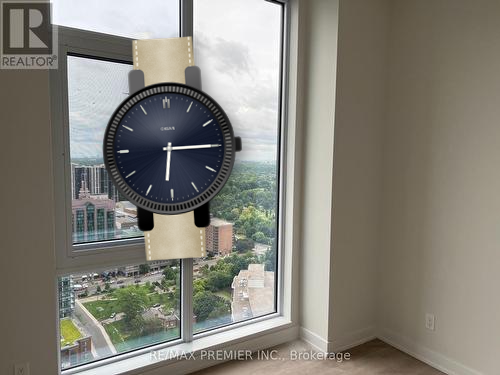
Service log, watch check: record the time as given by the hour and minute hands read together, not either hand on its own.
6:15
